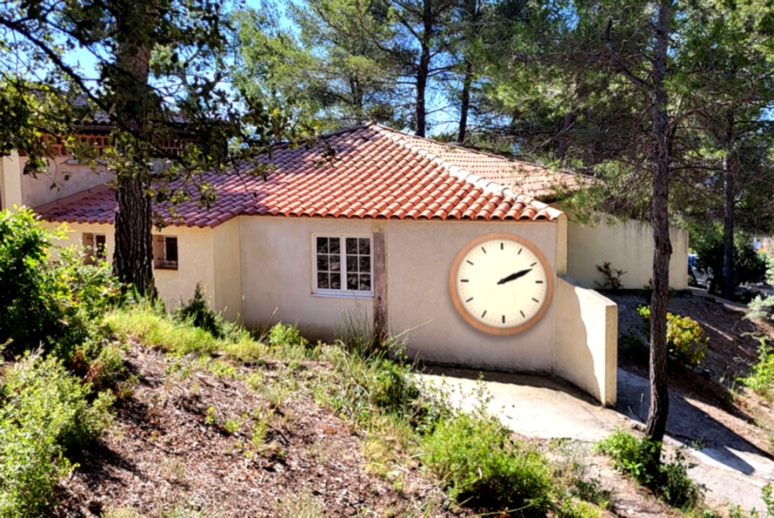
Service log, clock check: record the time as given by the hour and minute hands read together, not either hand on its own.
2:11
